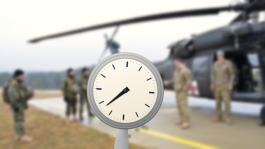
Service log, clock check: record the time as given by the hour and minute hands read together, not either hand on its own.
7:38
